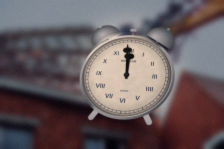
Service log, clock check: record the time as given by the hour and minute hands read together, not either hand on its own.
11:59
